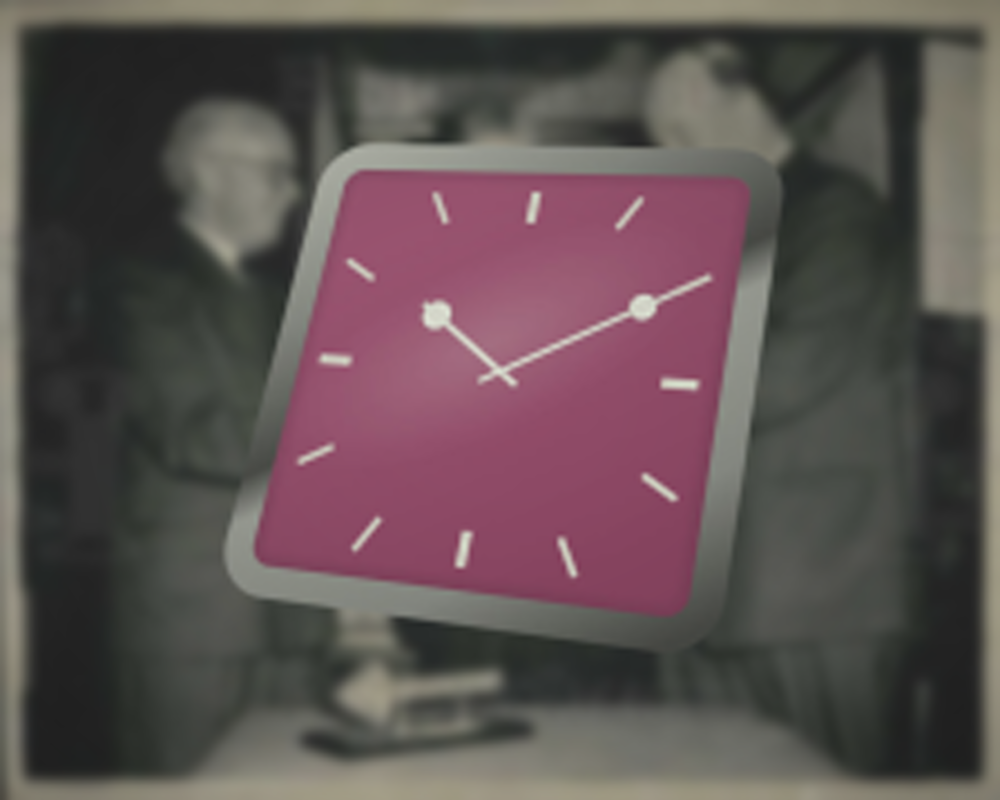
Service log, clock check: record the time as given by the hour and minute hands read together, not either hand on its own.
10:10
